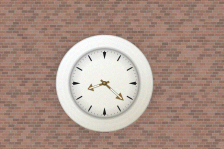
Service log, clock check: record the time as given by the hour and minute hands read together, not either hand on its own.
8:22
